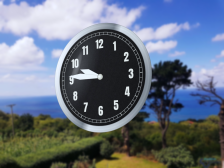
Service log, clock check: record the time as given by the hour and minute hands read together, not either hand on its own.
9:46
